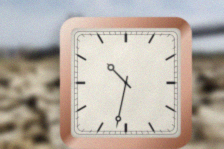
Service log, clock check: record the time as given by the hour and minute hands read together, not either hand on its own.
10:32
